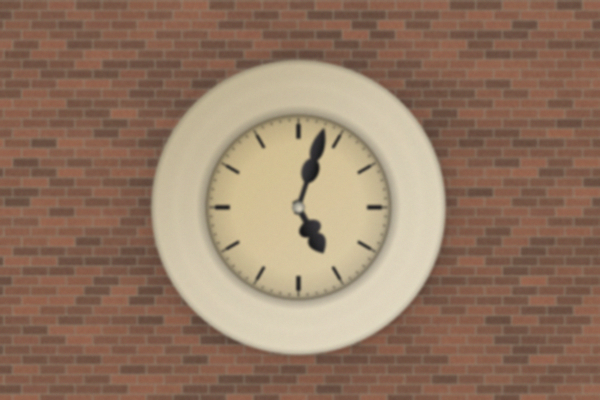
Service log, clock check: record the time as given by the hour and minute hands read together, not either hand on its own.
5:03
